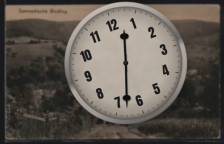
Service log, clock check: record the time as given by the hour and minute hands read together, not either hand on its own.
12:33
